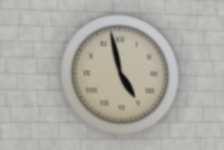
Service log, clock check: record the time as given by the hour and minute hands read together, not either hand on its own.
4:58
